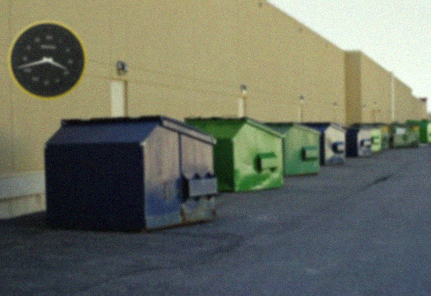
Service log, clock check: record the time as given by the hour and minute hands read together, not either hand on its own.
3:42
